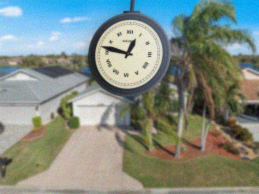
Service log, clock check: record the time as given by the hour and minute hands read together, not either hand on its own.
12:47
